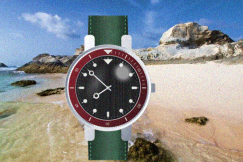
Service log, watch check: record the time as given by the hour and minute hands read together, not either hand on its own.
7:52
